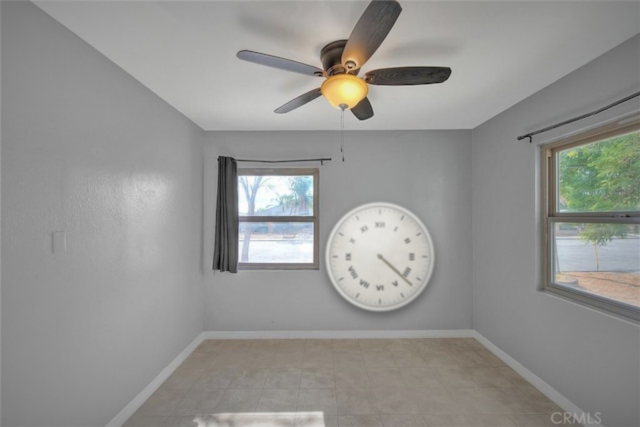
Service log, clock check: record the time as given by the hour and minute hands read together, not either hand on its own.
4:22
